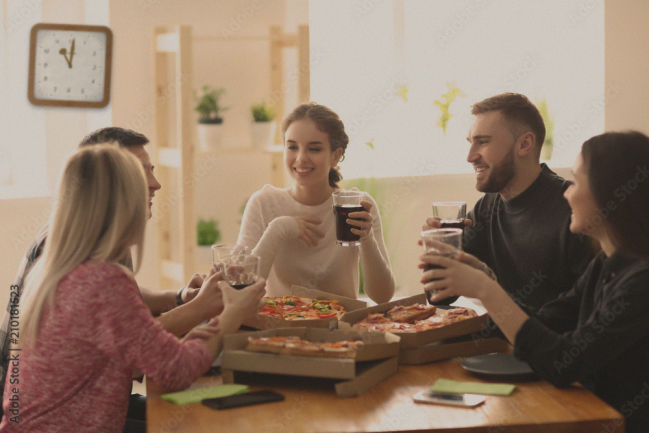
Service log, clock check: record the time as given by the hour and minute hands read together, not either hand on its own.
11:01
